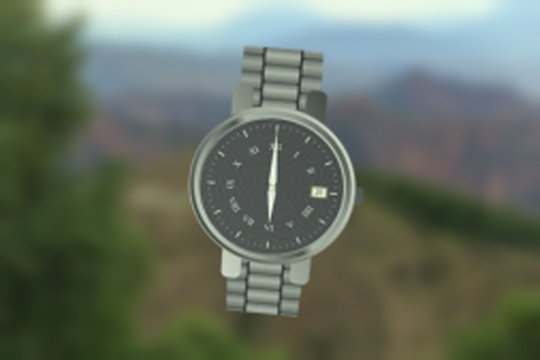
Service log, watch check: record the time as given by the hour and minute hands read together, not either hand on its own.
6:00
